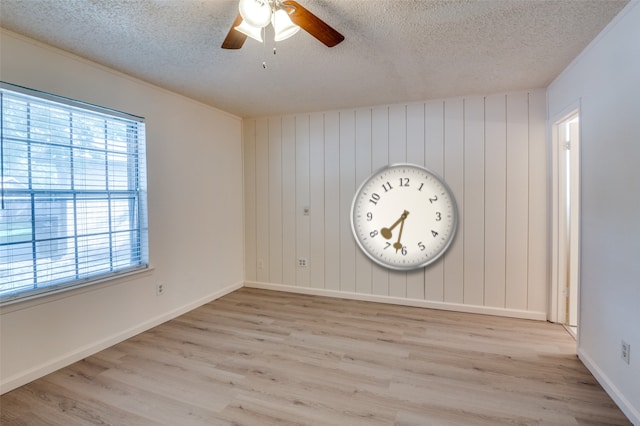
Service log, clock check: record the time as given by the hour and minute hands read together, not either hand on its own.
7:32
